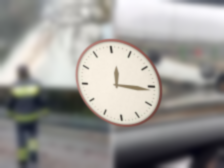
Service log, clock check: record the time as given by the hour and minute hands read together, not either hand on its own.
12:16
